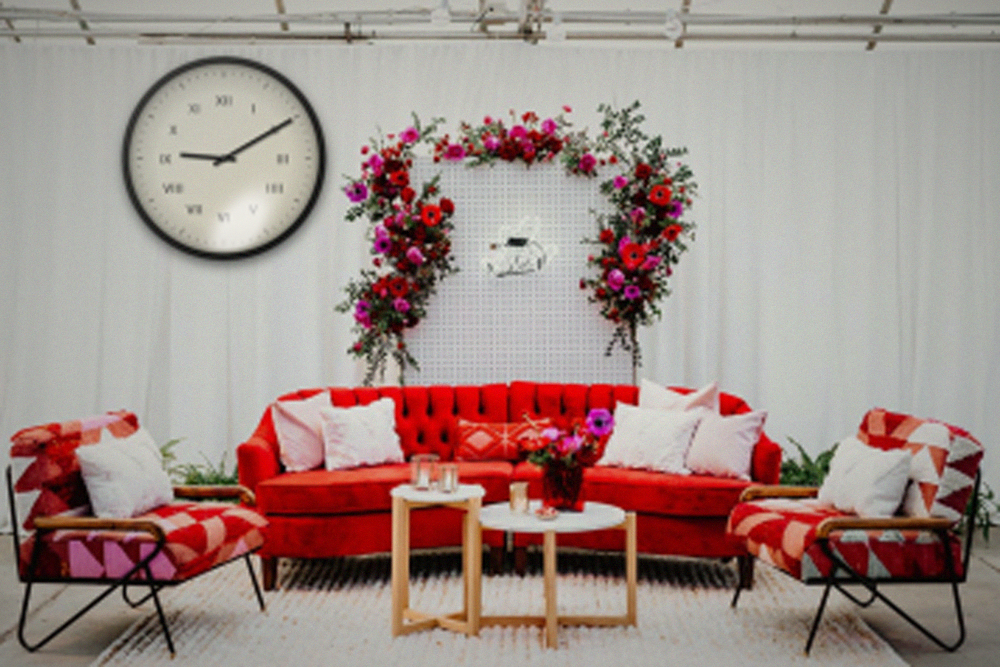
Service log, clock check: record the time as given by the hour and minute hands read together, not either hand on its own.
9:10
